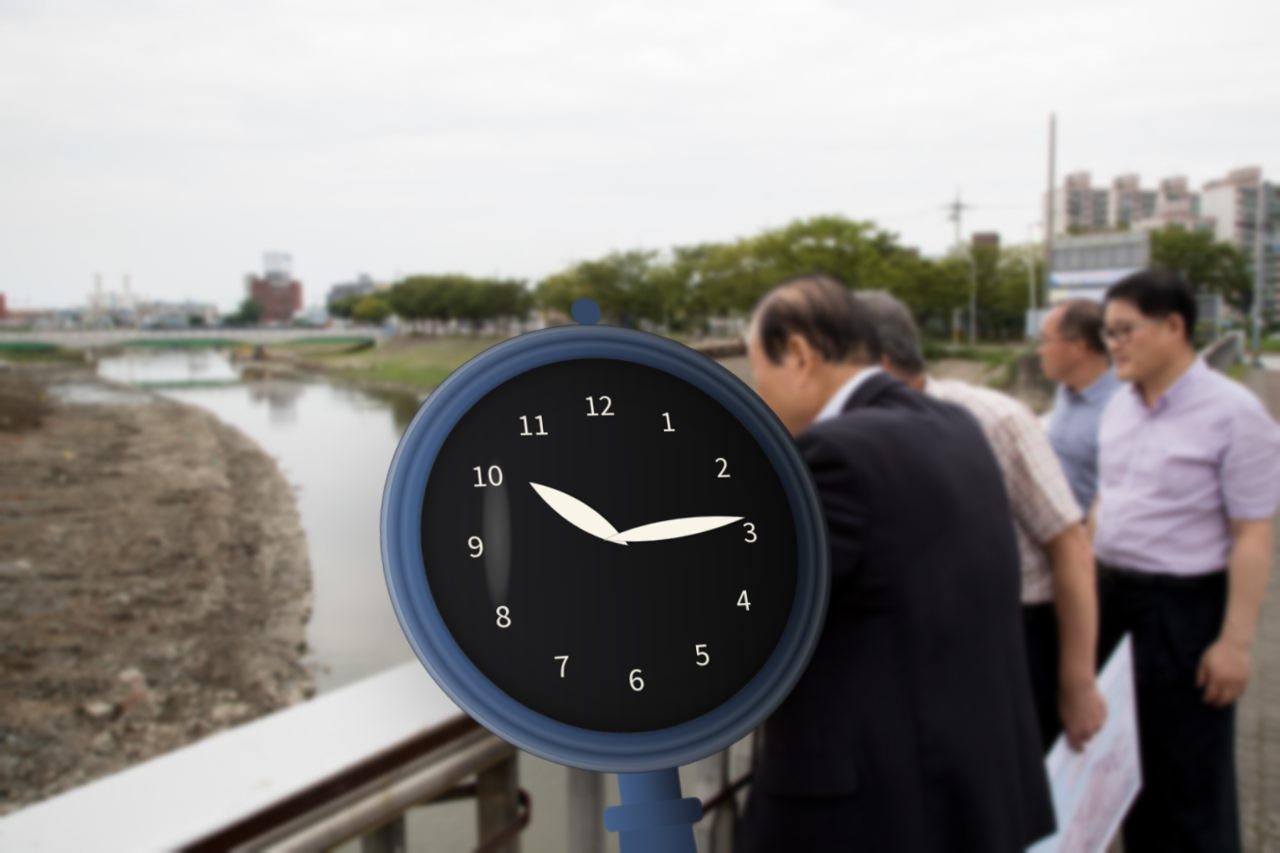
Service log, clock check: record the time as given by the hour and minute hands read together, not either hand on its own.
10:14
